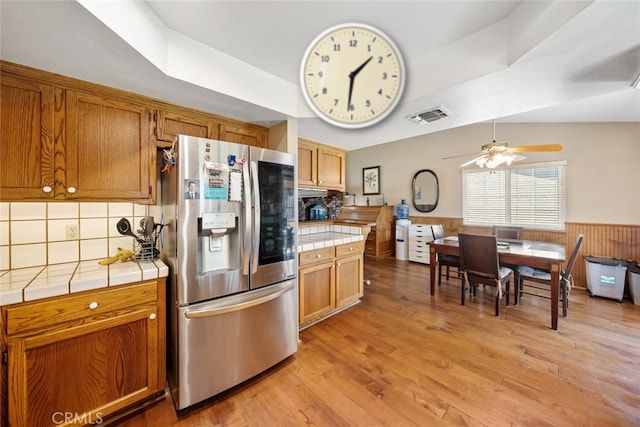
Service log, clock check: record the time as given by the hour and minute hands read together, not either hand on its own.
1:31
